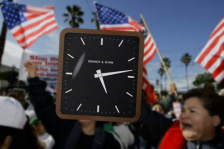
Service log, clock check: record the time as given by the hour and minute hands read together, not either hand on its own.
5:13
